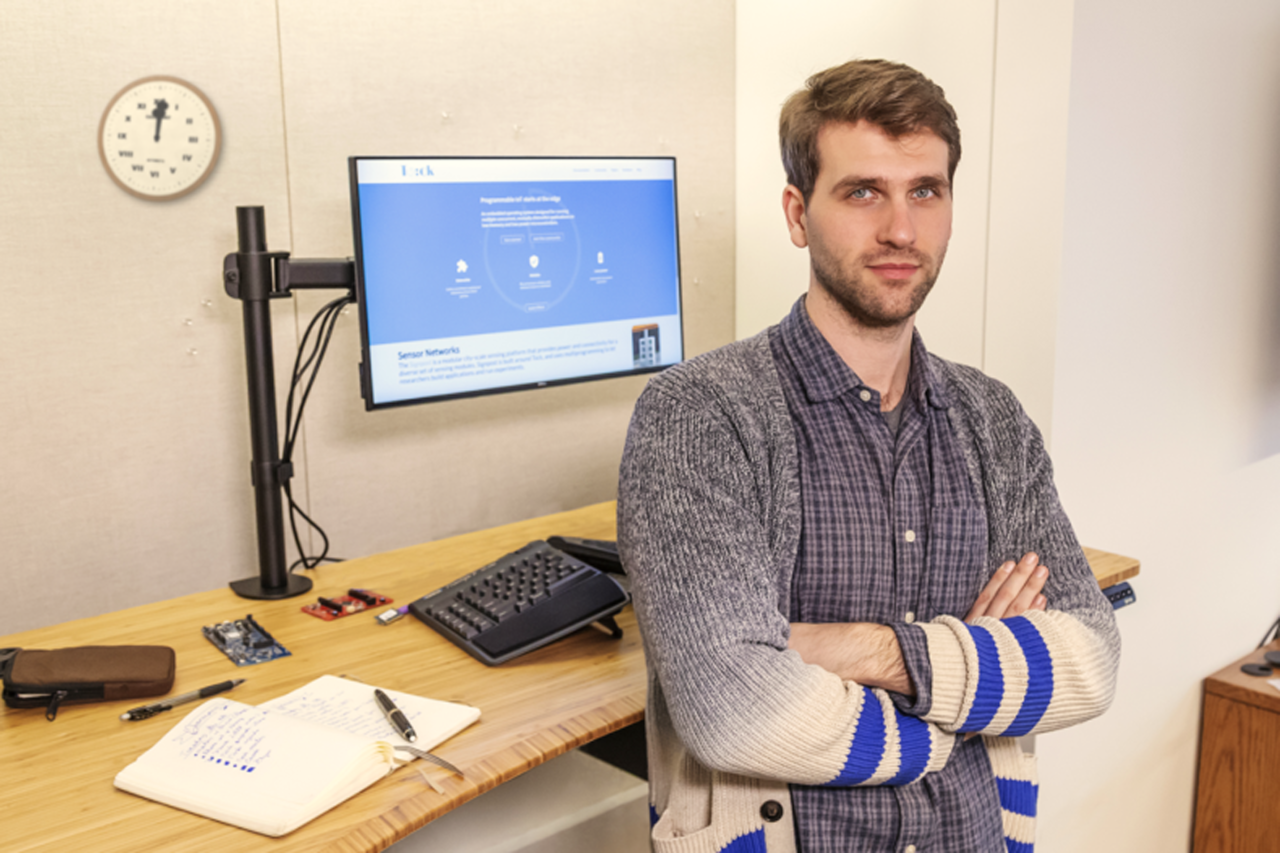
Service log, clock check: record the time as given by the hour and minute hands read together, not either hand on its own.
12:01
